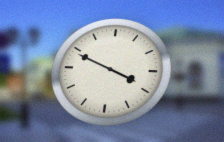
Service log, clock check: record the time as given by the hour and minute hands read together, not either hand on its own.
3:49
